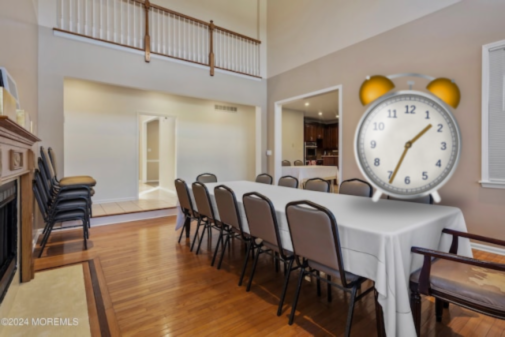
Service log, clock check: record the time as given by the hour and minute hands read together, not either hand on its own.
1:34
